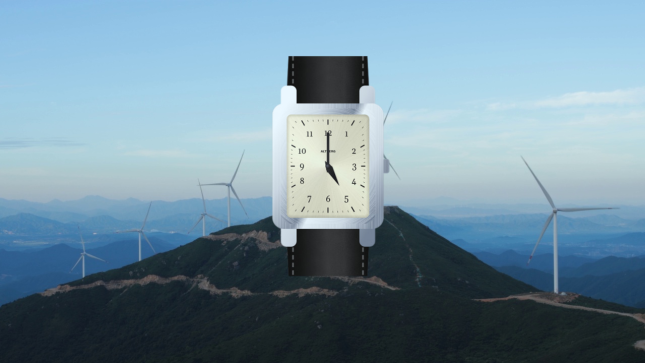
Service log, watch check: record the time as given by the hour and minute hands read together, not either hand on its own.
5:00
